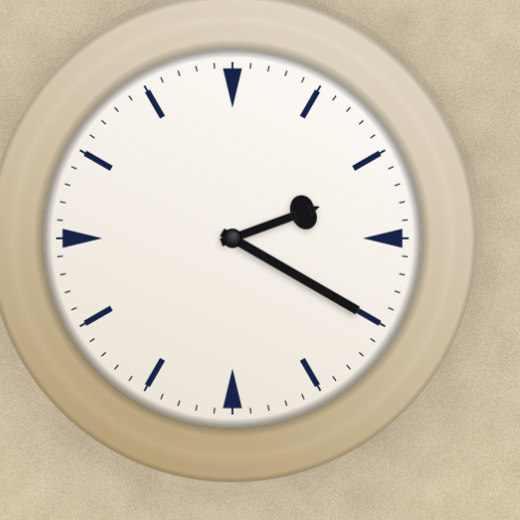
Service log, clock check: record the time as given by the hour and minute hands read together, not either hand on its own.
2:20
